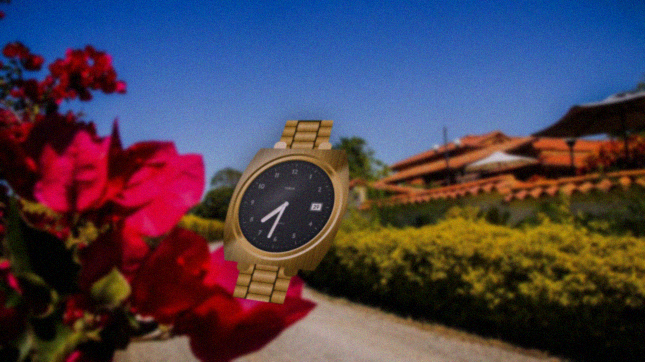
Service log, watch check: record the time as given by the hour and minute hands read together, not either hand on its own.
7:32
